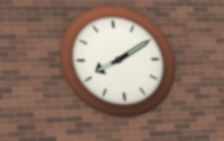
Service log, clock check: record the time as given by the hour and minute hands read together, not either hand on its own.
8:10
